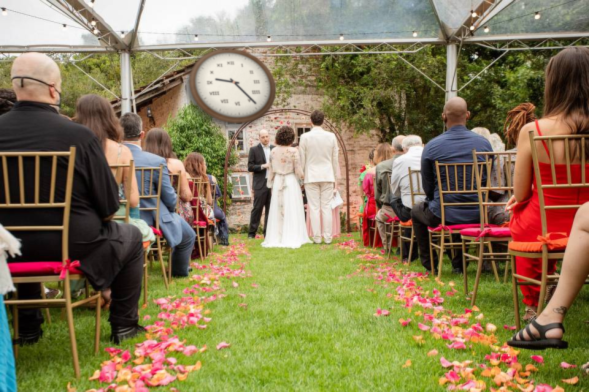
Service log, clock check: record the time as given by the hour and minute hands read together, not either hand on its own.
9:24
